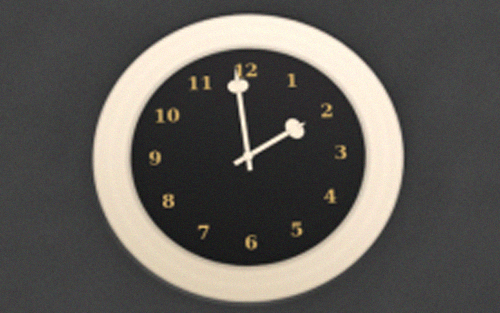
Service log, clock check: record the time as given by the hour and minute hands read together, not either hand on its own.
1:59
